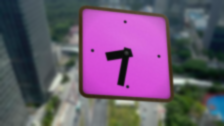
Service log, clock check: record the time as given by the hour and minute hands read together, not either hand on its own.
8:32
